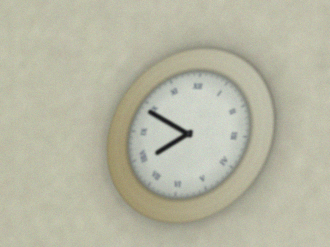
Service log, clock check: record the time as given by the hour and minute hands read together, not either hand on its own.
7:49
